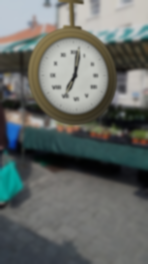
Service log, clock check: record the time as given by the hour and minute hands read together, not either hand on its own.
7:02
